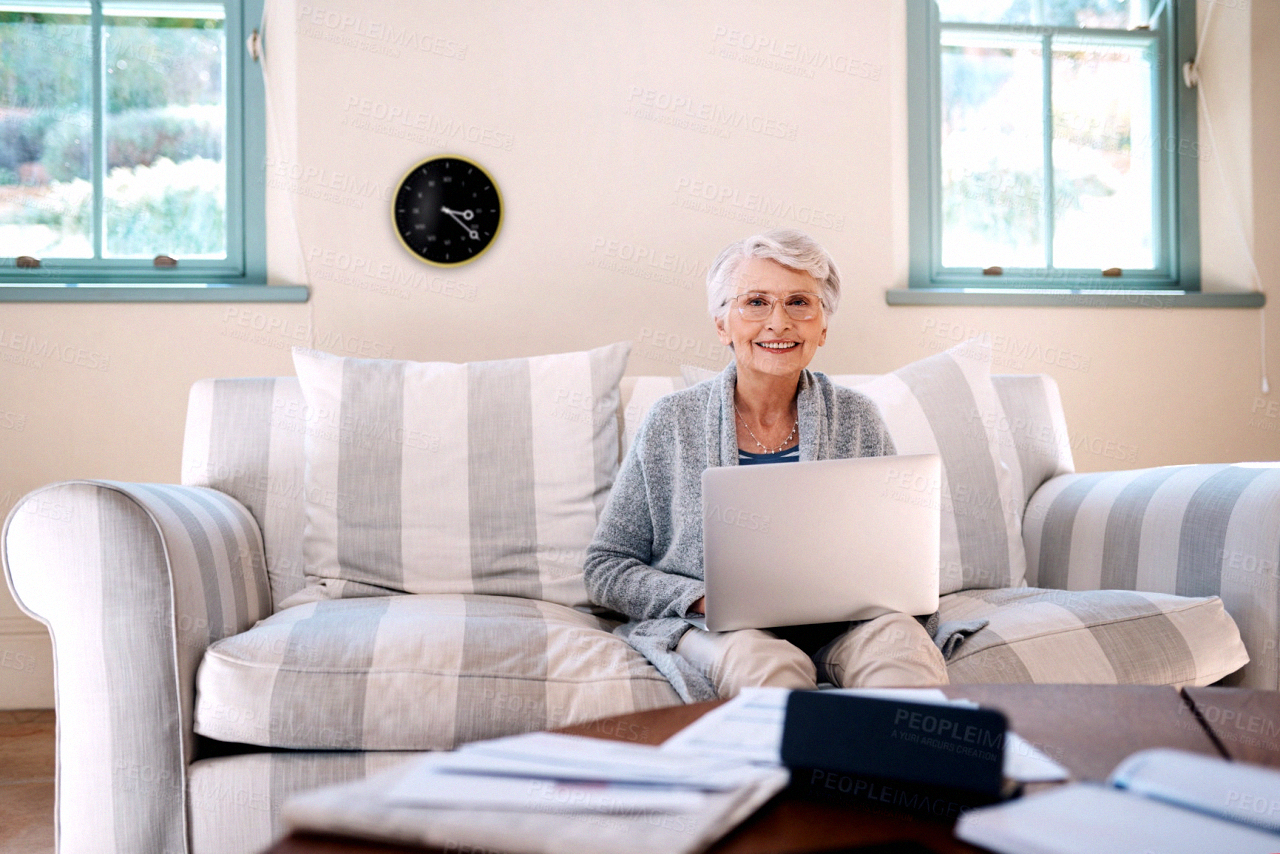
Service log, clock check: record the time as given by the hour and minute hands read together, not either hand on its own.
3:22
